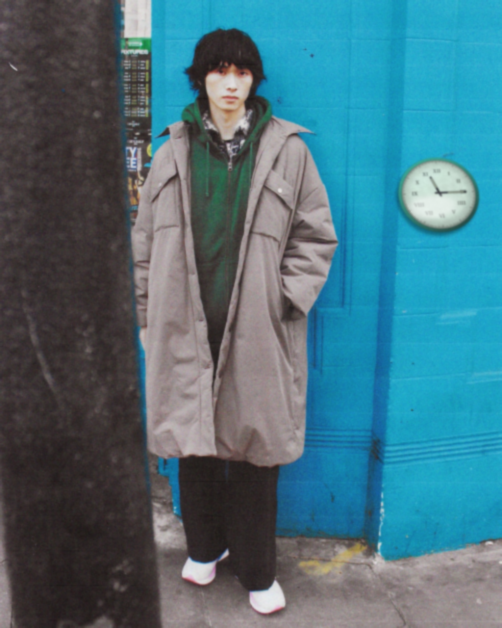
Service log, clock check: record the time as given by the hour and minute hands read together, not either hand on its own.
11:15
